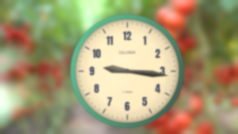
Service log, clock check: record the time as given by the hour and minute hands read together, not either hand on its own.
9:16
